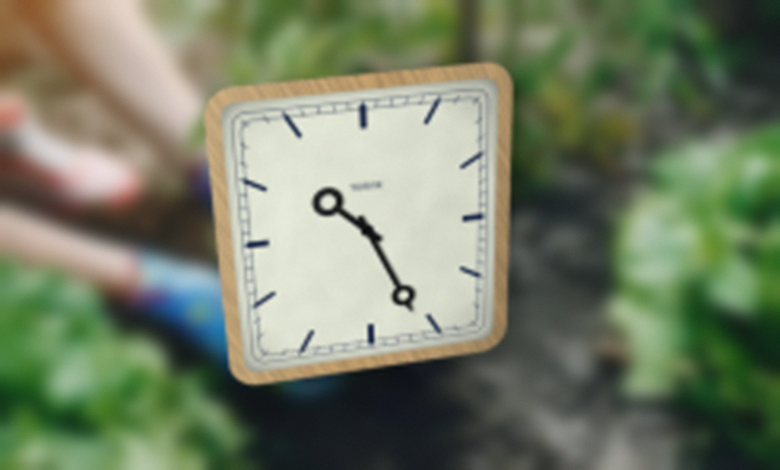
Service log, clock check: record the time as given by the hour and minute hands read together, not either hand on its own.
10:26
